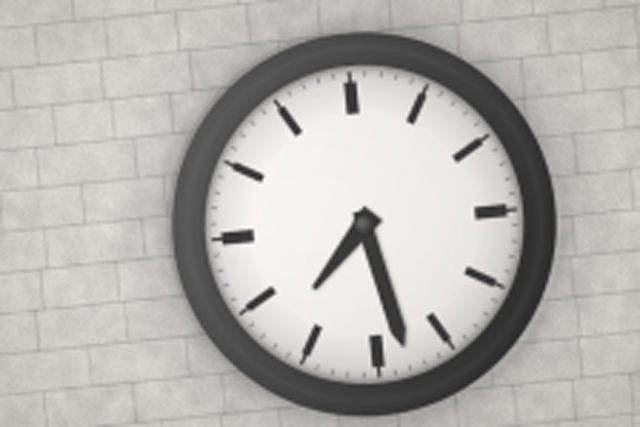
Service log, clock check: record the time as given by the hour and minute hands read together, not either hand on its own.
7:28
